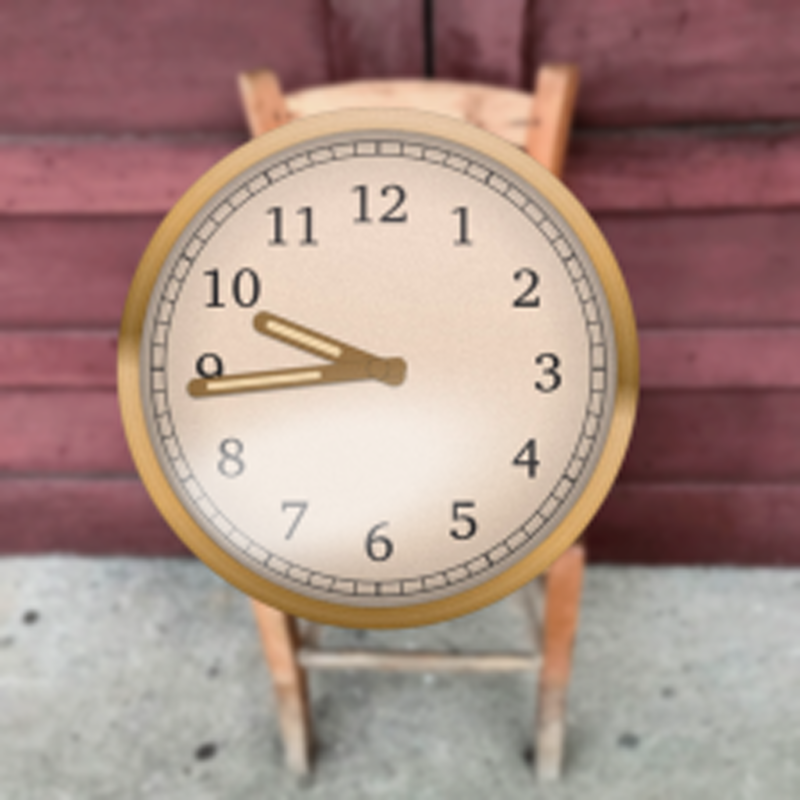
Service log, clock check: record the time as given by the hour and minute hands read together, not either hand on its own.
9:44
